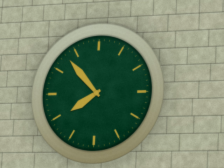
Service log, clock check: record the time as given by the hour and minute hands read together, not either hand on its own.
7:53
